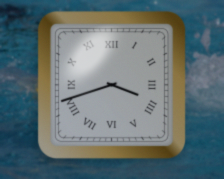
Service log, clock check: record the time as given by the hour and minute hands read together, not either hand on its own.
3:42
